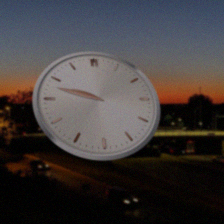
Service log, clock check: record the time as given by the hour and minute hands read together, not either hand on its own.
9:48
